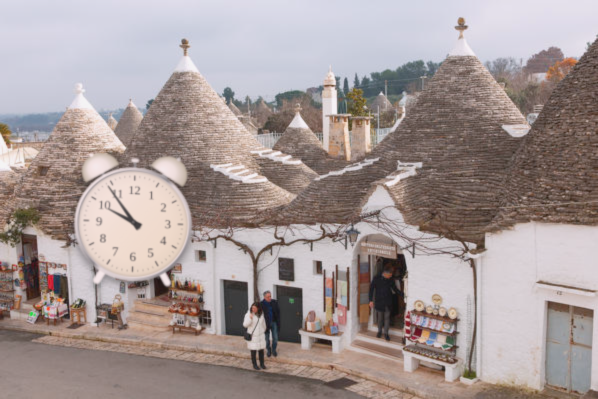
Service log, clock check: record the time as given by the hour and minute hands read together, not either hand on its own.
9:54
